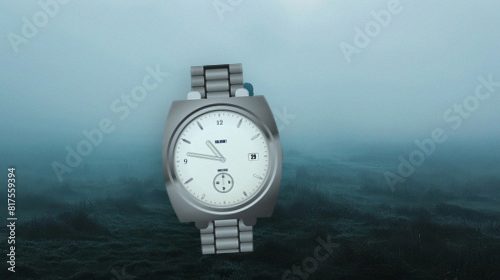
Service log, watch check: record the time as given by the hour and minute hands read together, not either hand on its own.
10:47
